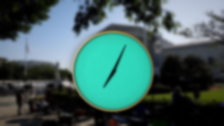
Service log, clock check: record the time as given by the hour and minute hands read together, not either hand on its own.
7:04
